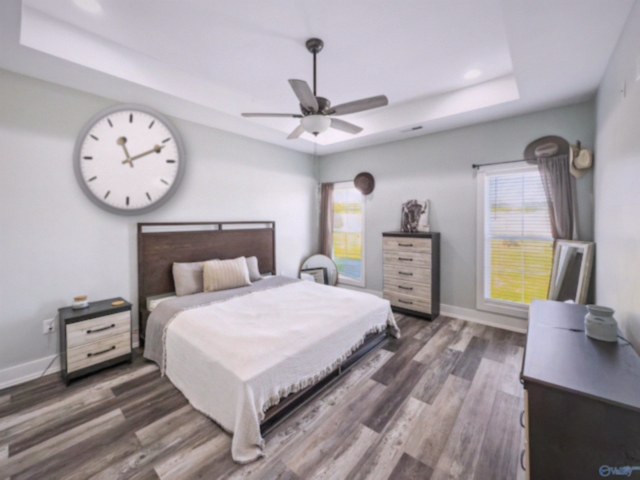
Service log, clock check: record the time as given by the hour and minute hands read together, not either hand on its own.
11:11
